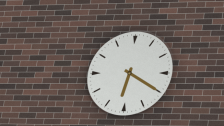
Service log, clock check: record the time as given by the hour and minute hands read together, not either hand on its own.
6:20
